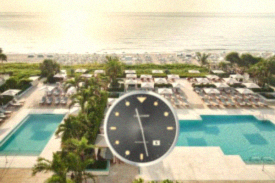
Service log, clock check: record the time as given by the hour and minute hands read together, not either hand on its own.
11:28
